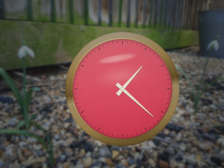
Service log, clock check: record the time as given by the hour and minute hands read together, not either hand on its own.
1:22
